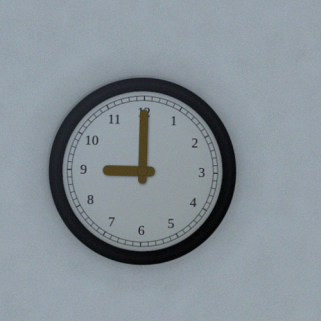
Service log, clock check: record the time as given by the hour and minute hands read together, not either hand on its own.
9:00
